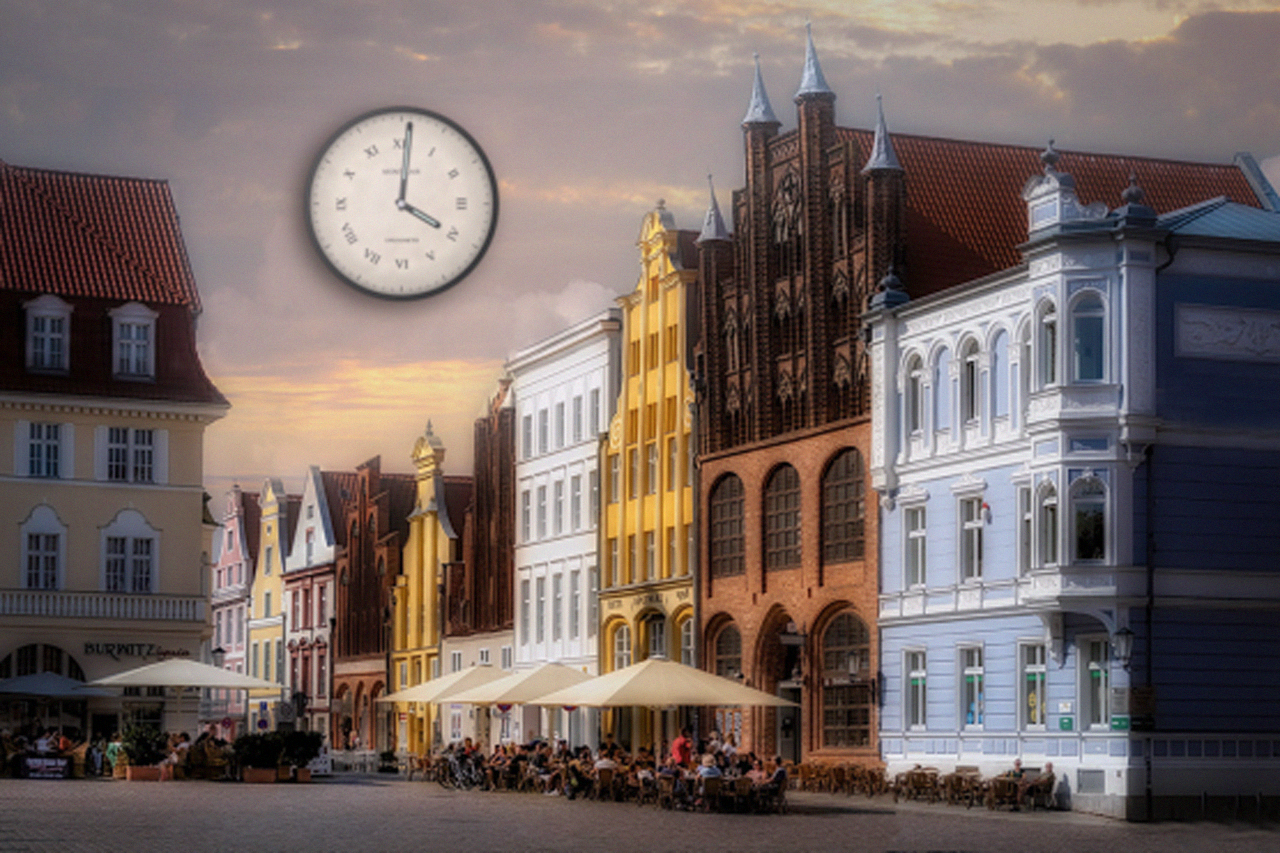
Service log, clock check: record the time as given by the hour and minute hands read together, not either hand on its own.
4:01
